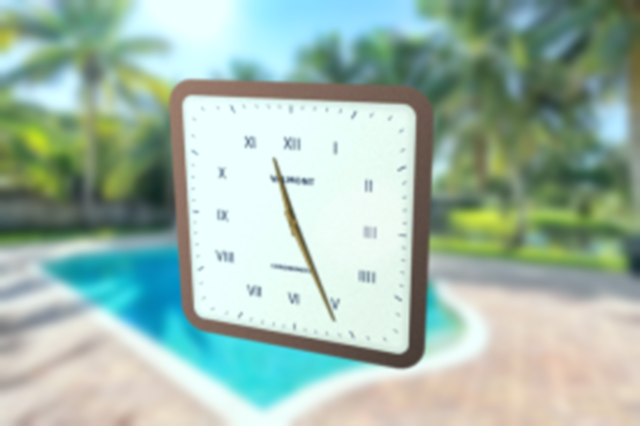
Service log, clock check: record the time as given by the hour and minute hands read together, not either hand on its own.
11:26
